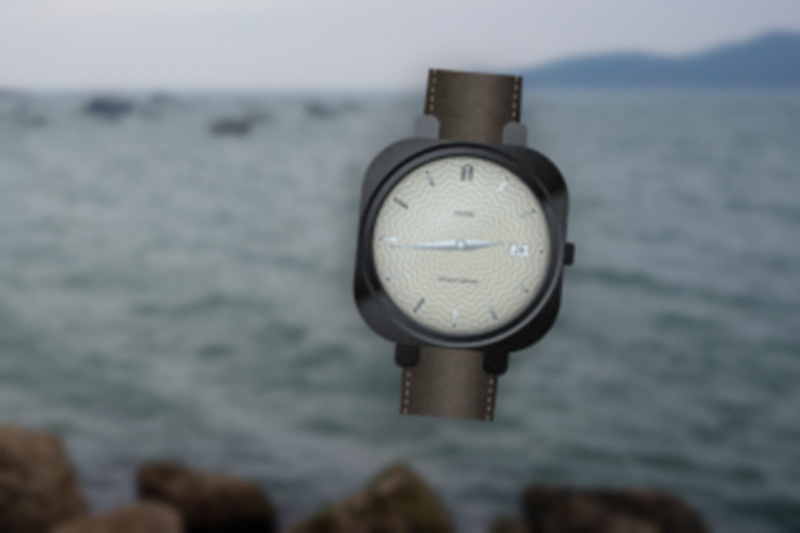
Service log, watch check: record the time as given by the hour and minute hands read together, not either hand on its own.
2:44
